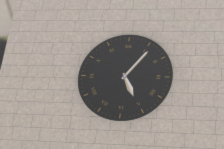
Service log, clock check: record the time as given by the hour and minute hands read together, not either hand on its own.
5:06
